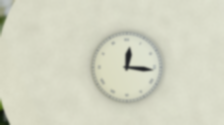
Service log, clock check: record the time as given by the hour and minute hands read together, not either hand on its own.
12:16
